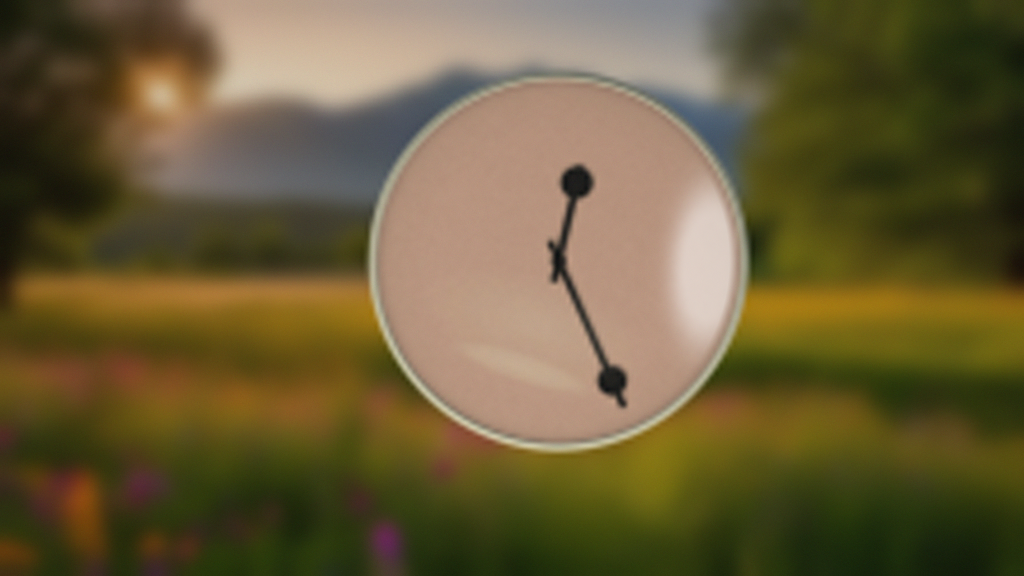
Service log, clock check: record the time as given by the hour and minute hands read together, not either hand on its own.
12:26
